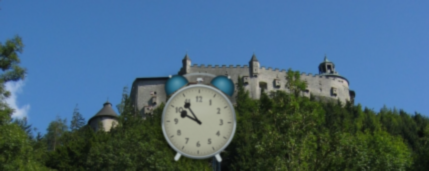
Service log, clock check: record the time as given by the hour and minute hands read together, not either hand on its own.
9:54
